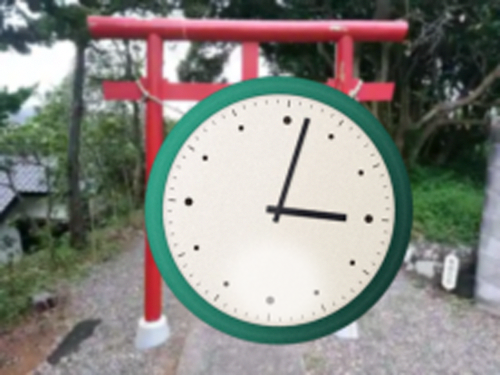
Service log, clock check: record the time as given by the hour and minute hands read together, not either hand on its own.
3:02
